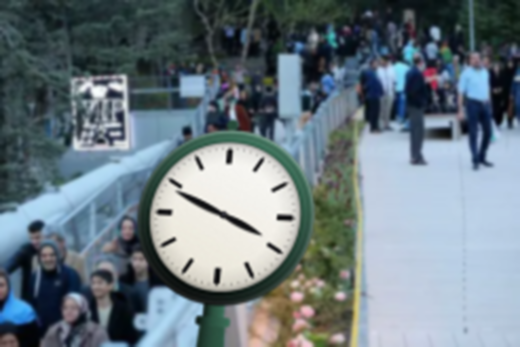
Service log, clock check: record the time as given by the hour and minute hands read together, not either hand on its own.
3:49
